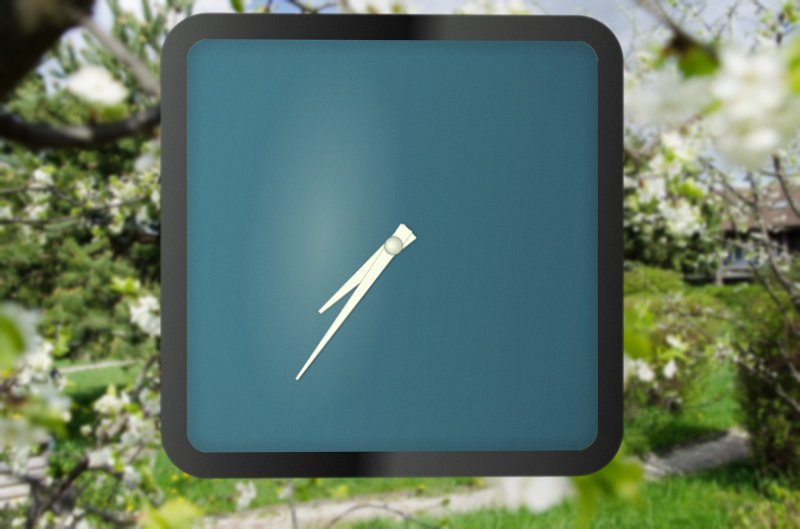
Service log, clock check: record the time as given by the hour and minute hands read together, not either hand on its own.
7:36
